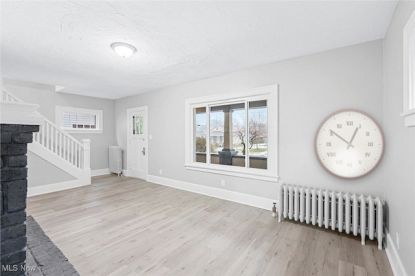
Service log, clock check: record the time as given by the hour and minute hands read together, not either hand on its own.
12:51
